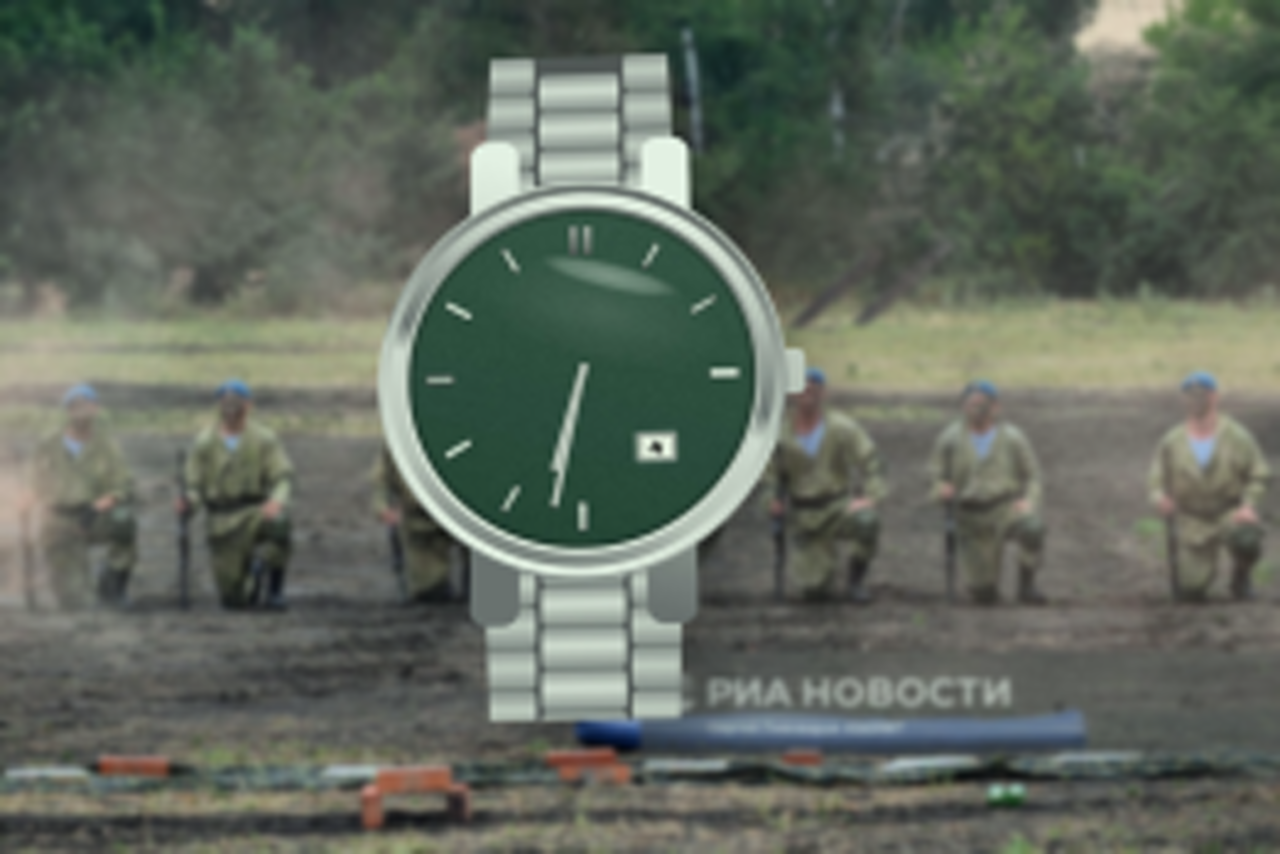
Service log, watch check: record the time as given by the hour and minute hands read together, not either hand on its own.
6:32
